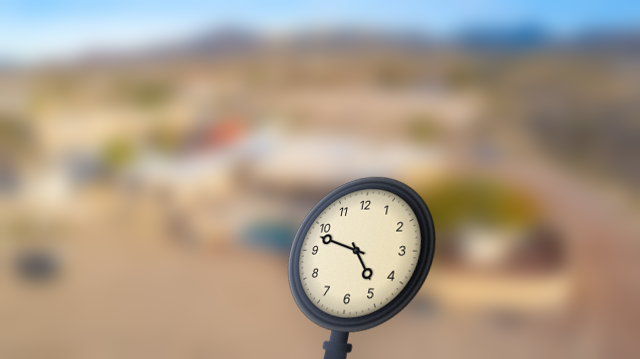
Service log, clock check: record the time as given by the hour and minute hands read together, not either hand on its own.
4:48
